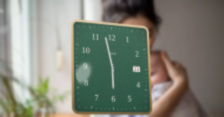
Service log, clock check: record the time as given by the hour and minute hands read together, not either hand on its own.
5:58
